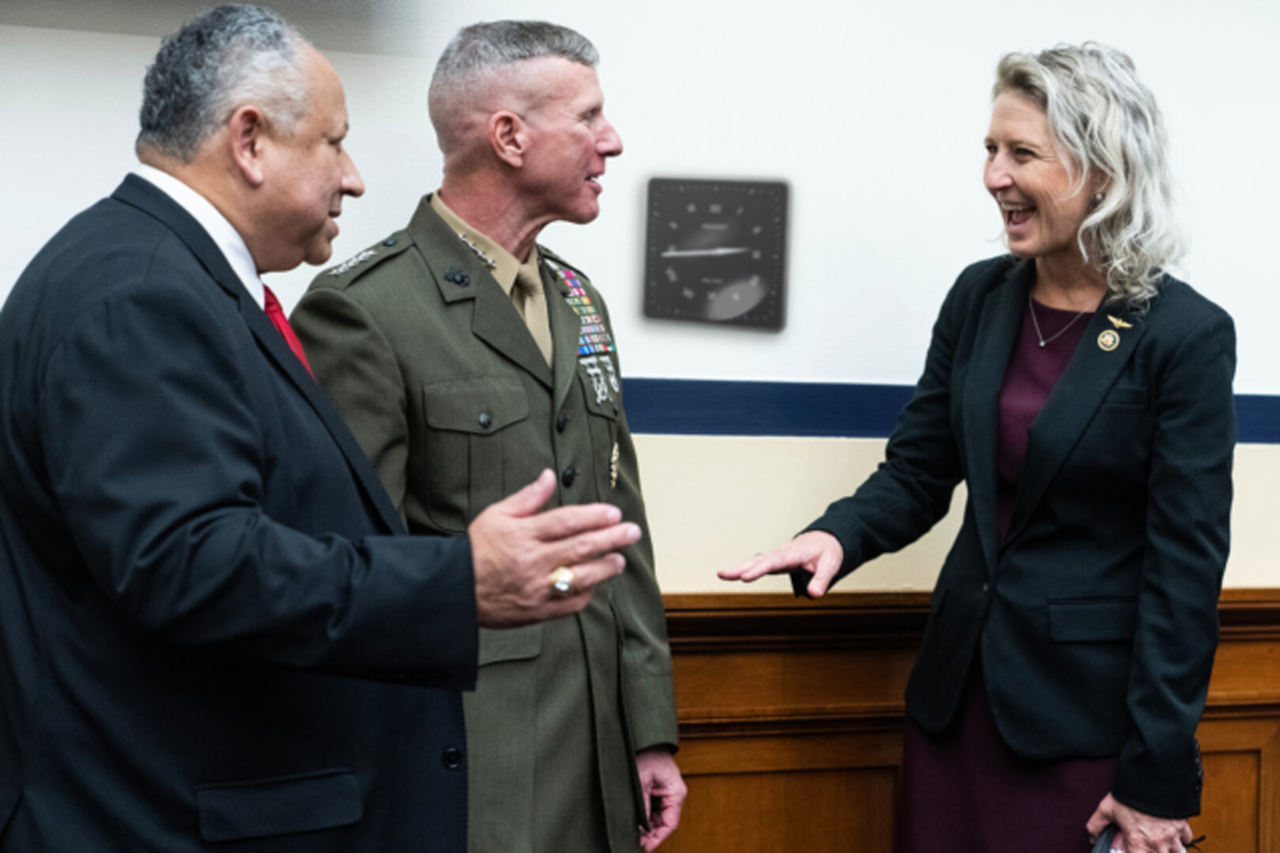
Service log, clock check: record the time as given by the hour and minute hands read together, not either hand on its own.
2:44
